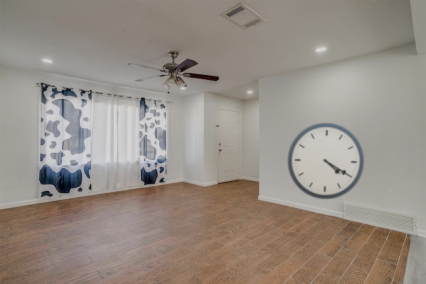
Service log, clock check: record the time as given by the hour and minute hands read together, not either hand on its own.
4:20
